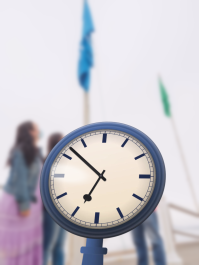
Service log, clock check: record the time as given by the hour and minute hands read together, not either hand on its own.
6:52
